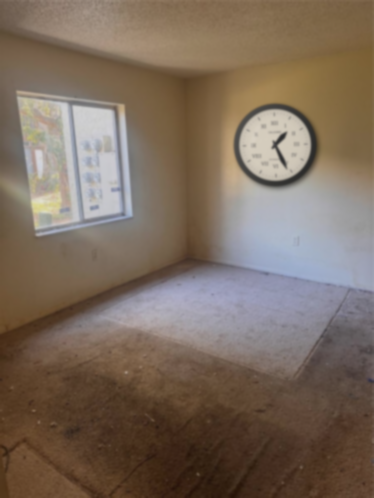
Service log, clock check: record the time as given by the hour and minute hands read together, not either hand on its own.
1:26
